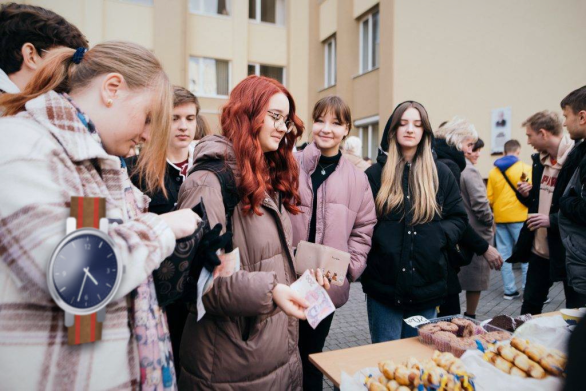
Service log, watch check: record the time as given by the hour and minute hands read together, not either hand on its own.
4:33
